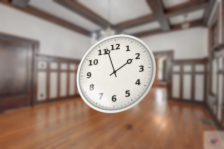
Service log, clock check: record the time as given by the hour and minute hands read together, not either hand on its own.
1:57
